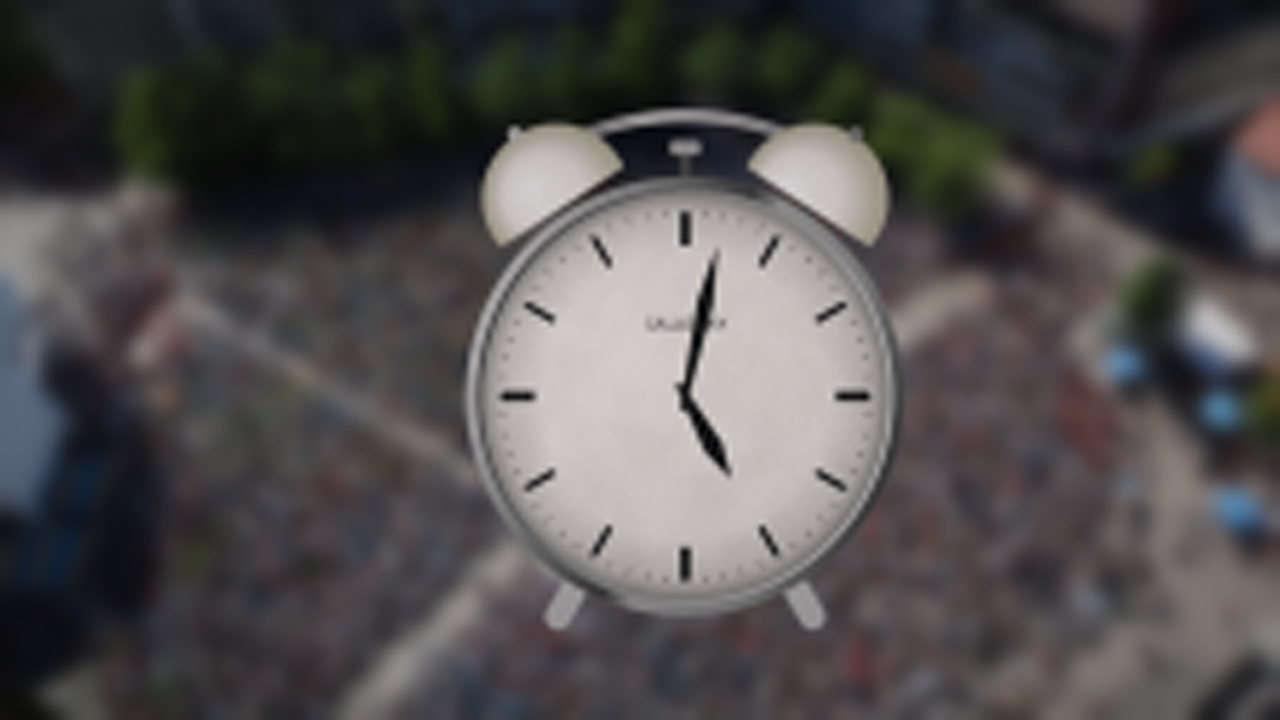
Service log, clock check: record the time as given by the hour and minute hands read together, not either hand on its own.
5:02
